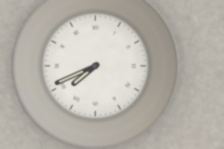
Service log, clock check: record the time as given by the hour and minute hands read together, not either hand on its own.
7:41
